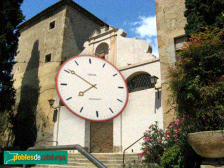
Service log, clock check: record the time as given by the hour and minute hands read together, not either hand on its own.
7:51
